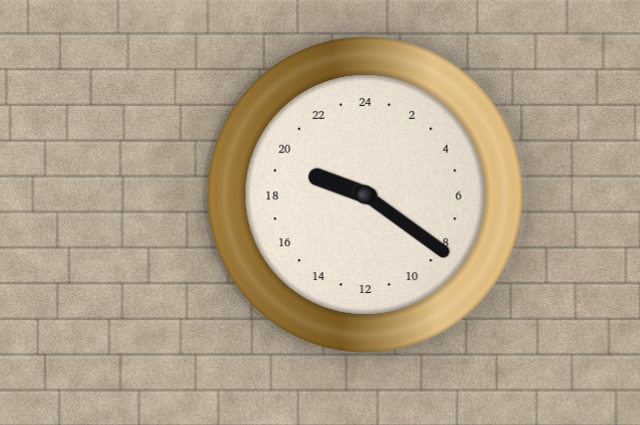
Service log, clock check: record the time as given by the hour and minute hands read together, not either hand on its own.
19:21
